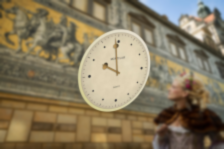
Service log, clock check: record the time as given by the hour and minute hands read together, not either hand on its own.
9:59
